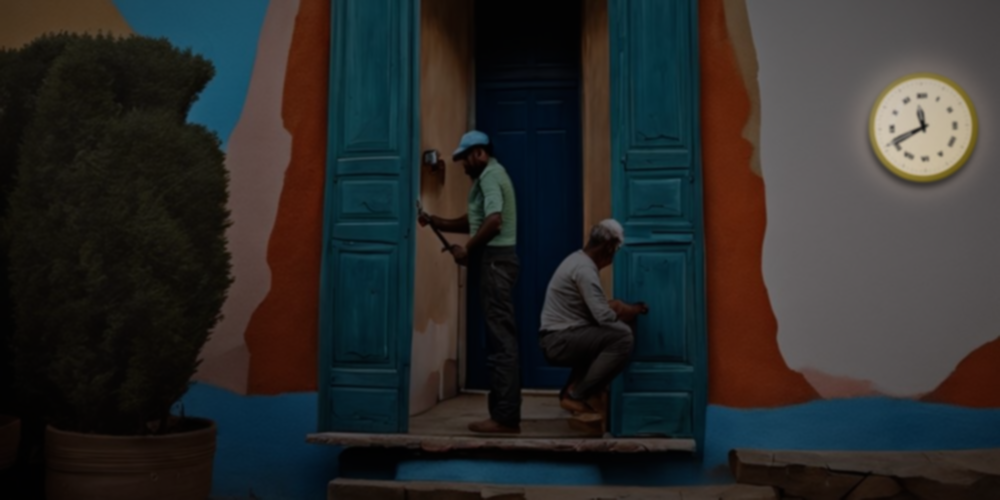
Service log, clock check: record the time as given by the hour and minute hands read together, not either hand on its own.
11:41
